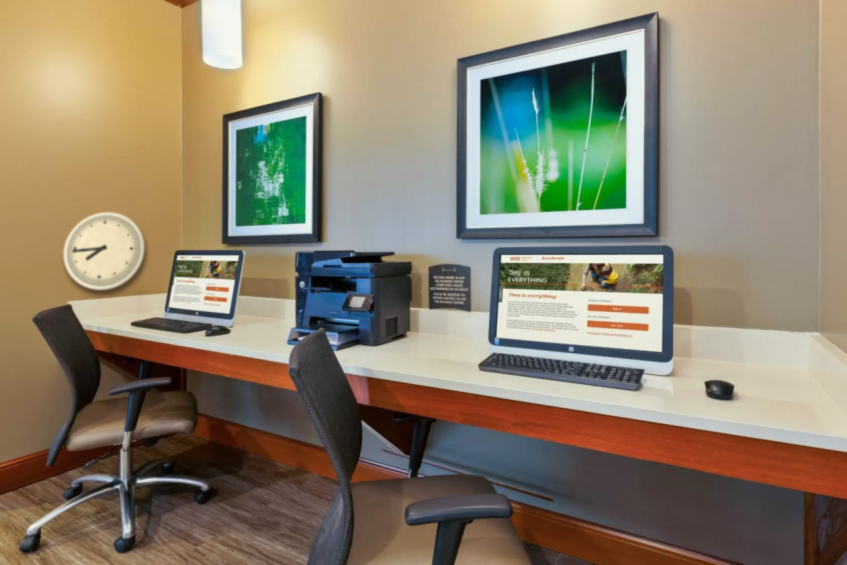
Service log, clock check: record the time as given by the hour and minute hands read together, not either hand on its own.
7:44
